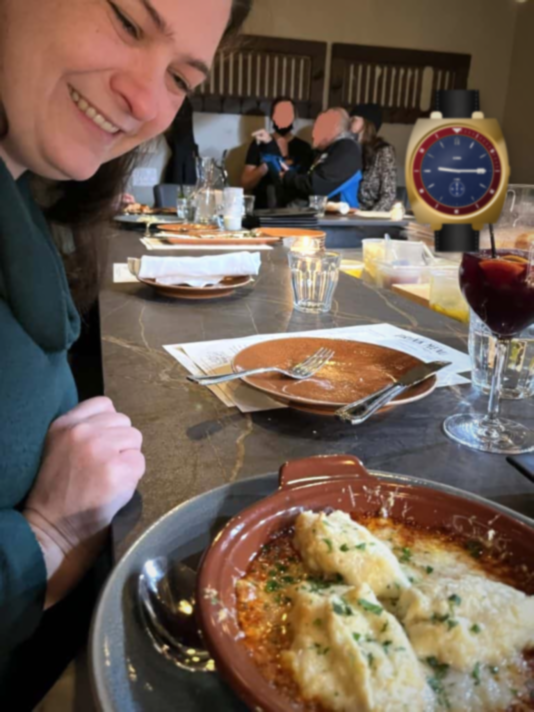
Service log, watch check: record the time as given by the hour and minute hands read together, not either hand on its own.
9:15
